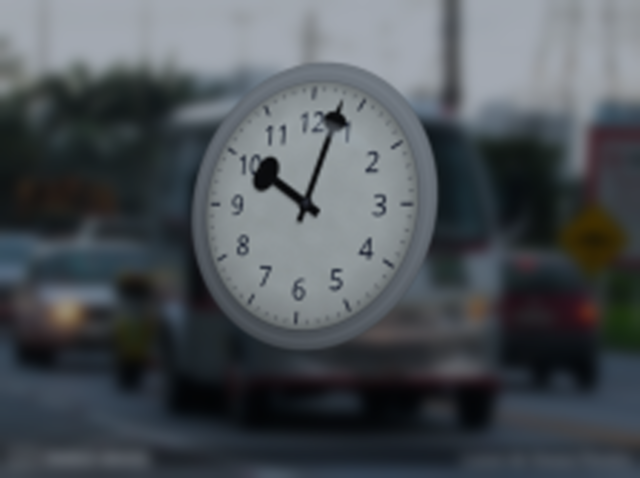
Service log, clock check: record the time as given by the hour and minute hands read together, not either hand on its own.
10:03
